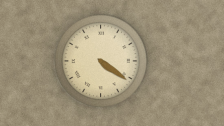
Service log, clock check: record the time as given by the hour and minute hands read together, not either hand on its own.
4:21
